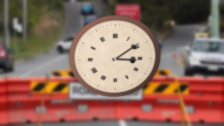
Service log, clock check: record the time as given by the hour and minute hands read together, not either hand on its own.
3:09
